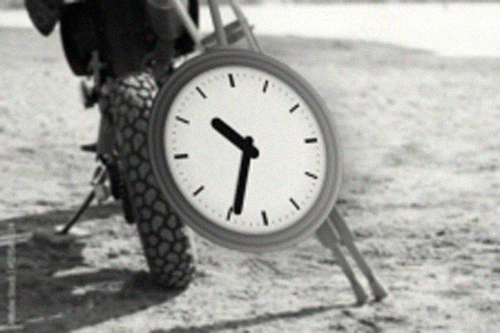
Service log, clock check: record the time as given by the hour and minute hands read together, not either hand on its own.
10:34
